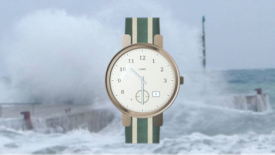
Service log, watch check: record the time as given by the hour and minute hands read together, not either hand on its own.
10:30
